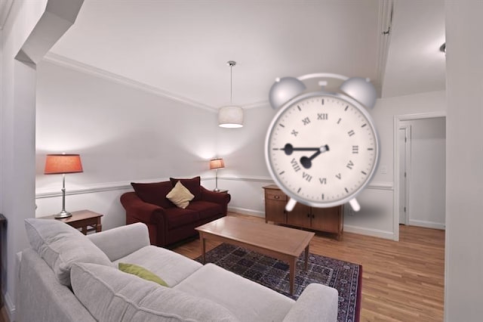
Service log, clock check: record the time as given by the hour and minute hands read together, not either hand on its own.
7:45
